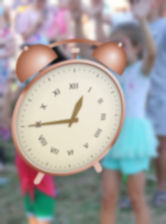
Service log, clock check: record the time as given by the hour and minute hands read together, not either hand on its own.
12:45
